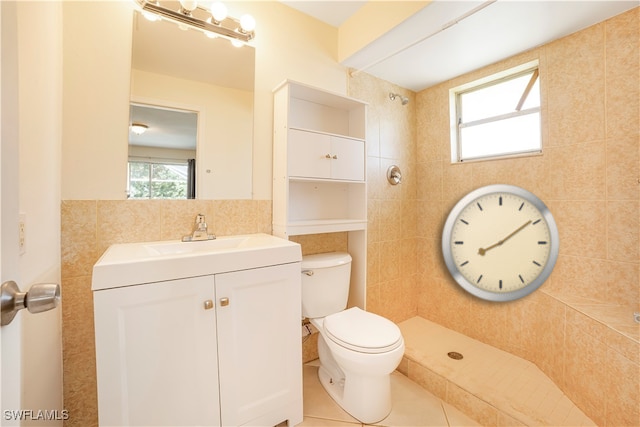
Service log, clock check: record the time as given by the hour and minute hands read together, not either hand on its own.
8:09
